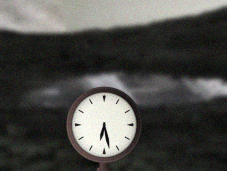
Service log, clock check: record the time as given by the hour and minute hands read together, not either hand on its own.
6:28
